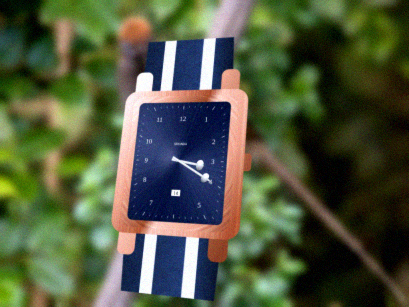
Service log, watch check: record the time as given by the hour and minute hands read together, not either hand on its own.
3:20
